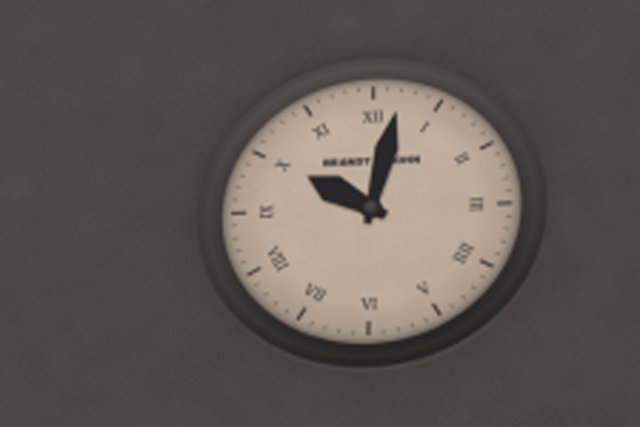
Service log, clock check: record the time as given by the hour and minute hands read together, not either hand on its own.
10:02
